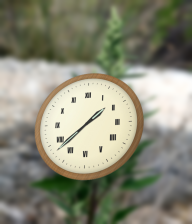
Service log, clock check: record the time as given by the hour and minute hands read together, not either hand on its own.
1:38
